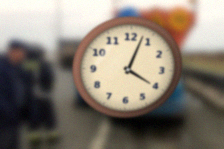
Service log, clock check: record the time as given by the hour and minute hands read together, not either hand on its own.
4:03
